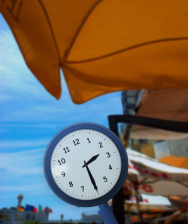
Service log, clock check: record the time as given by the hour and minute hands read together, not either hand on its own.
2:30
